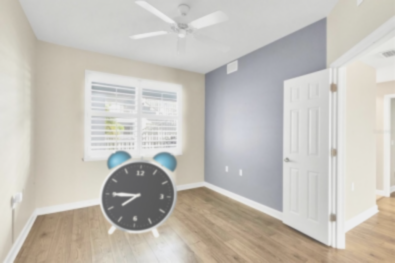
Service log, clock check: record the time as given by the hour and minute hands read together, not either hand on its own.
7:45
